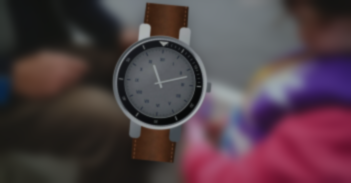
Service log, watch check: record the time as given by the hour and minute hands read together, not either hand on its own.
11:12
